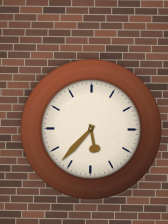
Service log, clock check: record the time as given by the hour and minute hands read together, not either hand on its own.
5:37
